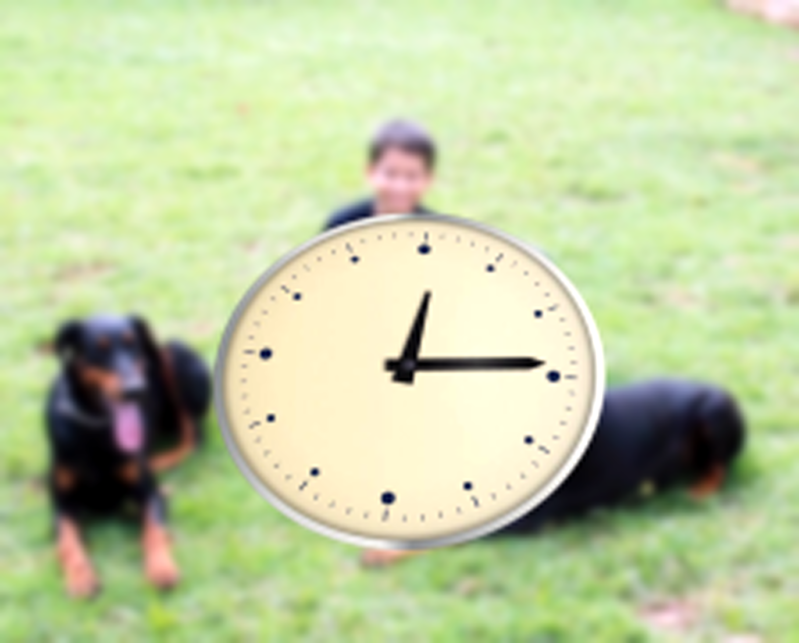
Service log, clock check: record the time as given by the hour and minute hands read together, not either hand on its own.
12:14
